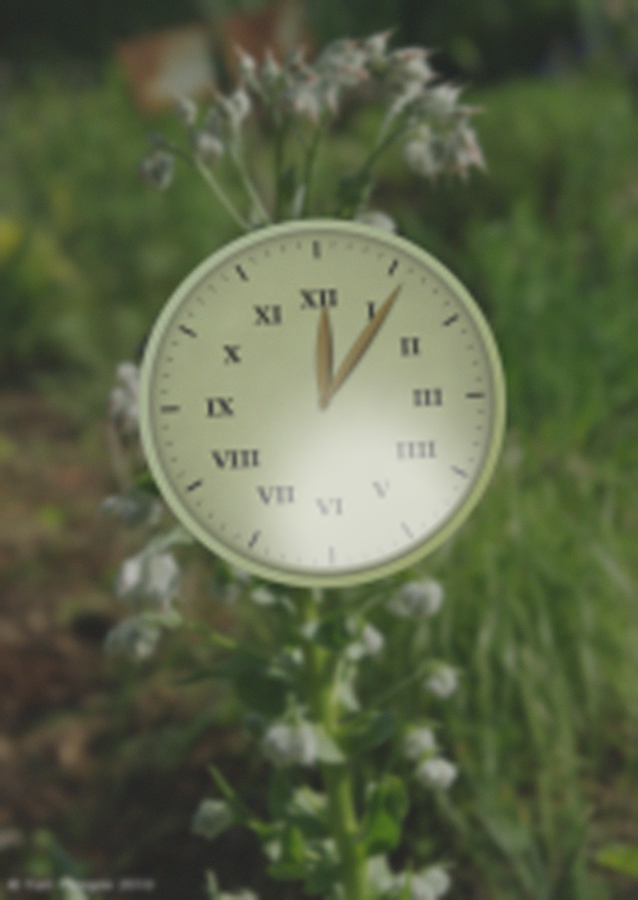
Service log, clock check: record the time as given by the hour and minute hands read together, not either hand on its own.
12:06
